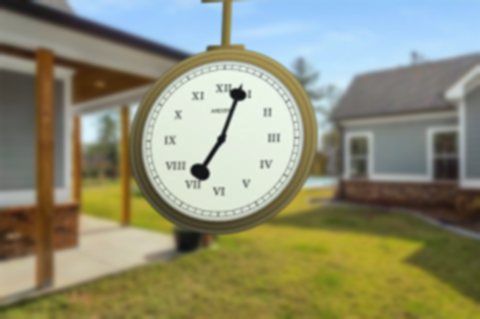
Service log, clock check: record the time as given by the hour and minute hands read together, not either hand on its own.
7:03
